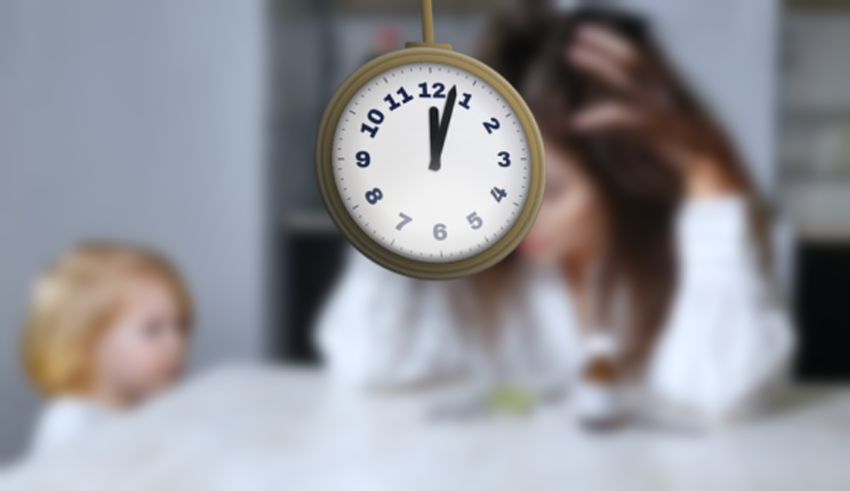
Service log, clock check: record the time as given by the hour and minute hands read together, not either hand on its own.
12:03
